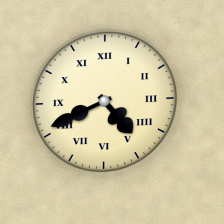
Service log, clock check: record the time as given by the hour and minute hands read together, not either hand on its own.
4:41
